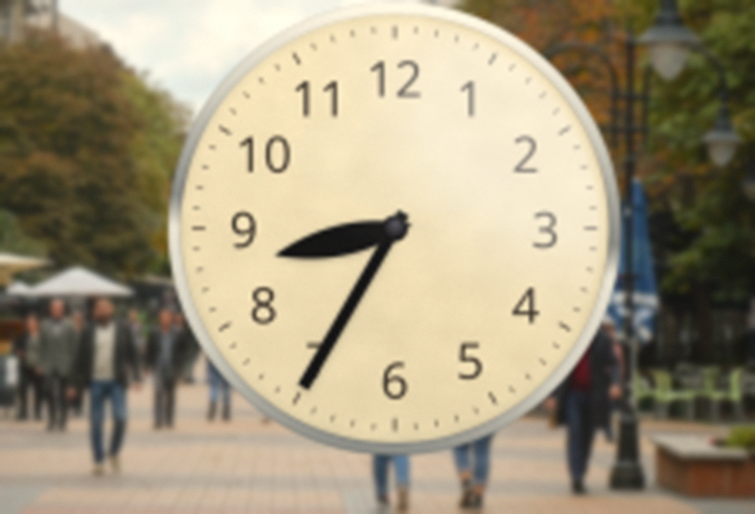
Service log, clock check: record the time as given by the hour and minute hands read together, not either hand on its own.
8:35
